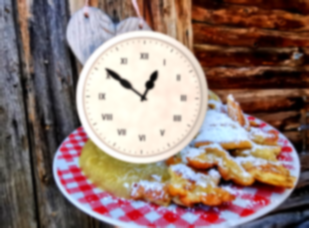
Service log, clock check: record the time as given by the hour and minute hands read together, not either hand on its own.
12:51
